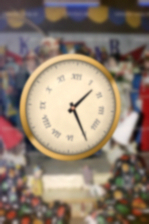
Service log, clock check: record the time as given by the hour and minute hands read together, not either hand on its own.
1:25
